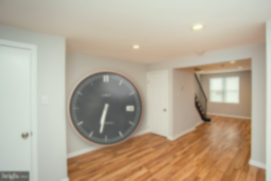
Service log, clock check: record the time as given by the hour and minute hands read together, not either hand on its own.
6:32
